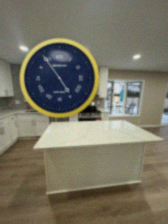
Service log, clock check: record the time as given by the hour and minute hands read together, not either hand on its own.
4:54
